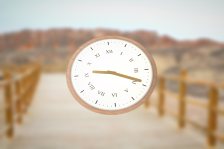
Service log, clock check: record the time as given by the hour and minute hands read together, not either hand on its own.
9:19
